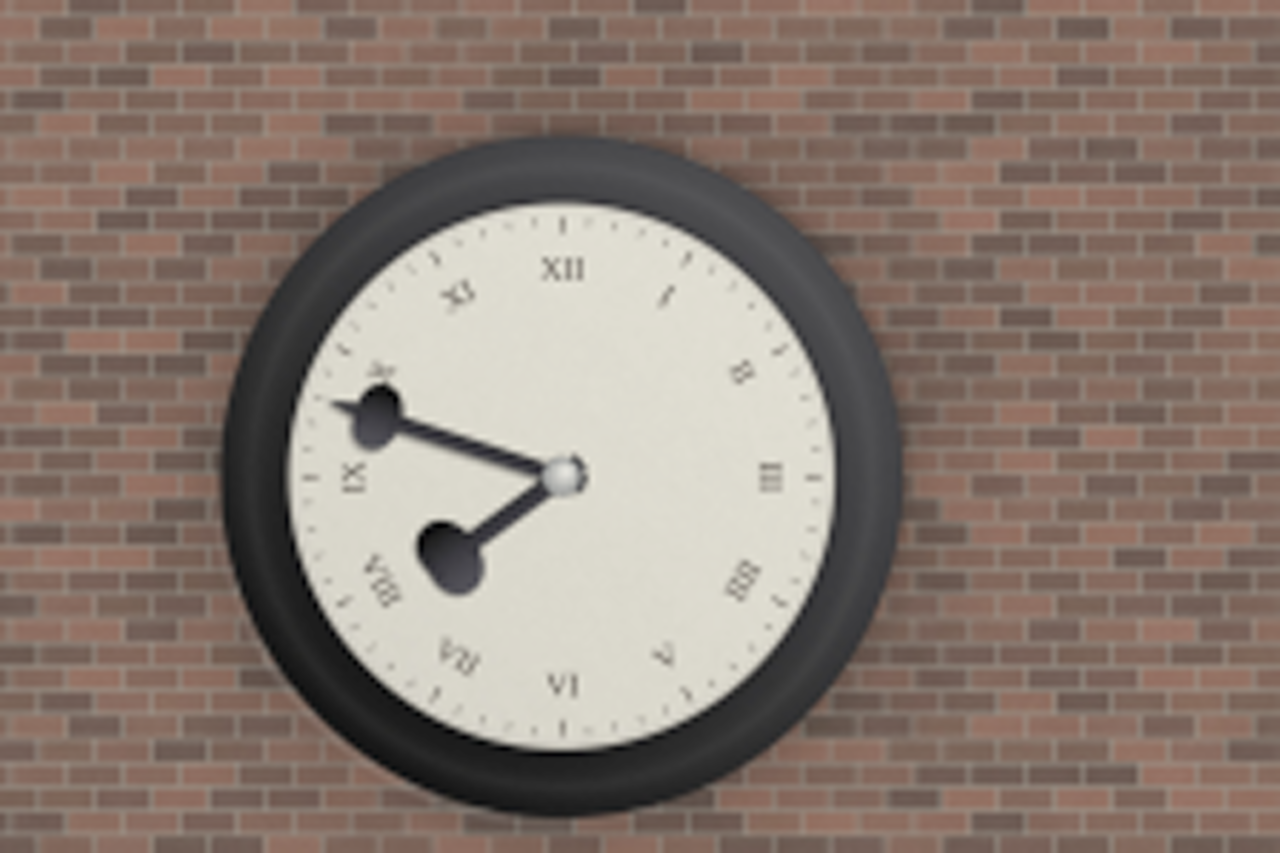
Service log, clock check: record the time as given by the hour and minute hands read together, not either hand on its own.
7:48
